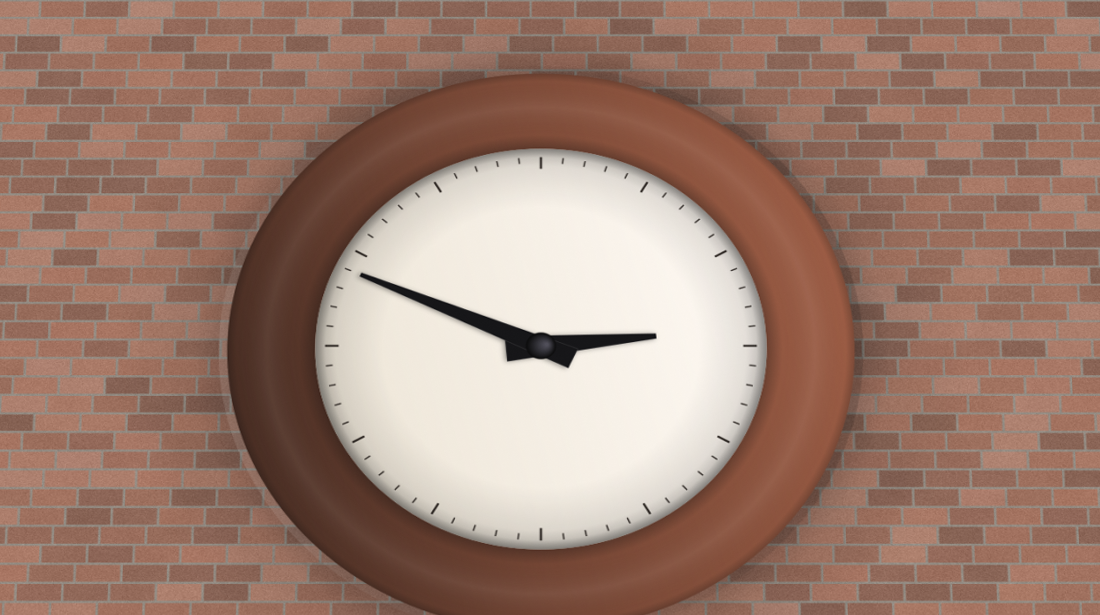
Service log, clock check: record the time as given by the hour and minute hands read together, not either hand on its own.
2:49
